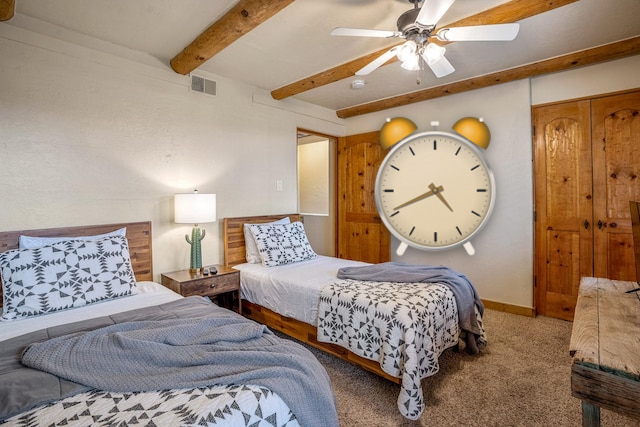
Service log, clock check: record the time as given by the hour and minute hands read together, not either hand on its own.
4:41
